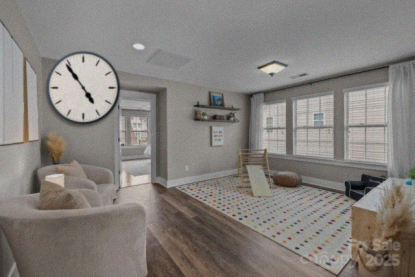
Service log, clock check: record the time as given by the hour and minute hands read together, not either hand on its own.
4:54
